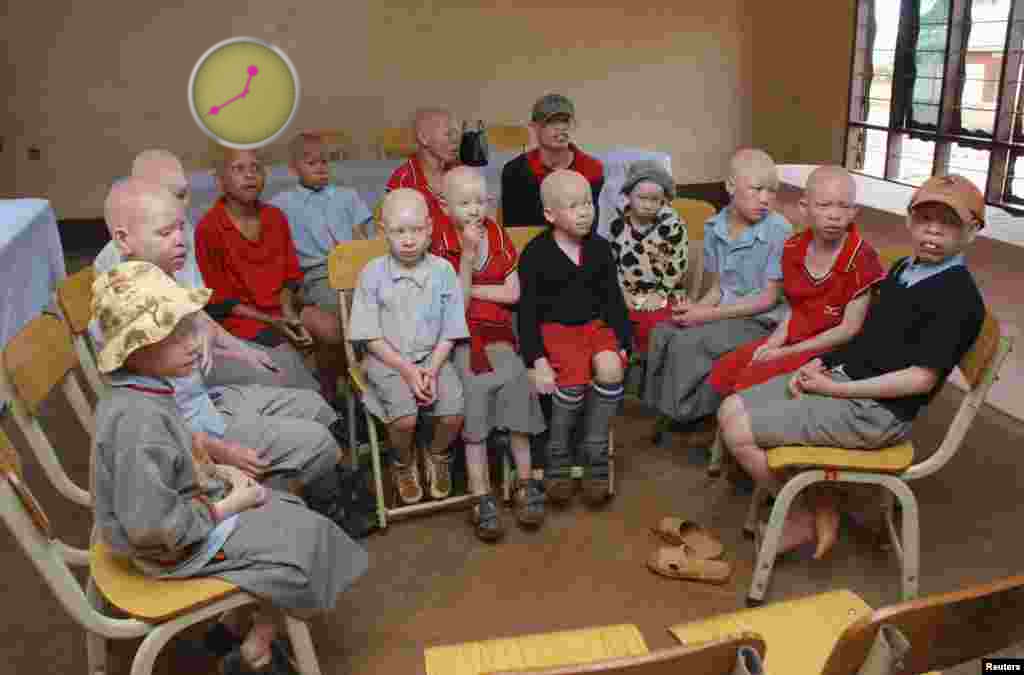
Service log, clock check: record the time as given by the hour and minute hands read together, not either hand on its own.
12:40
